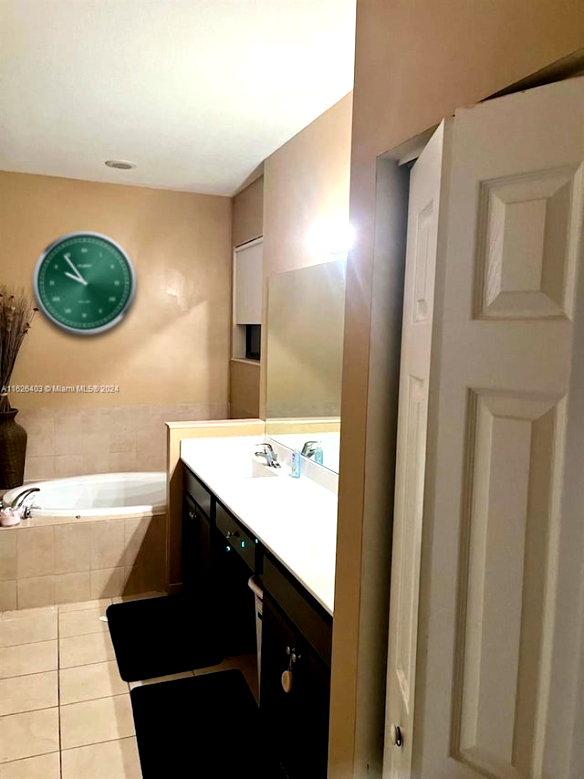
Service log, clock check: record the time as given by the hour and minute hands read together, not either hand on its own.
9:54
